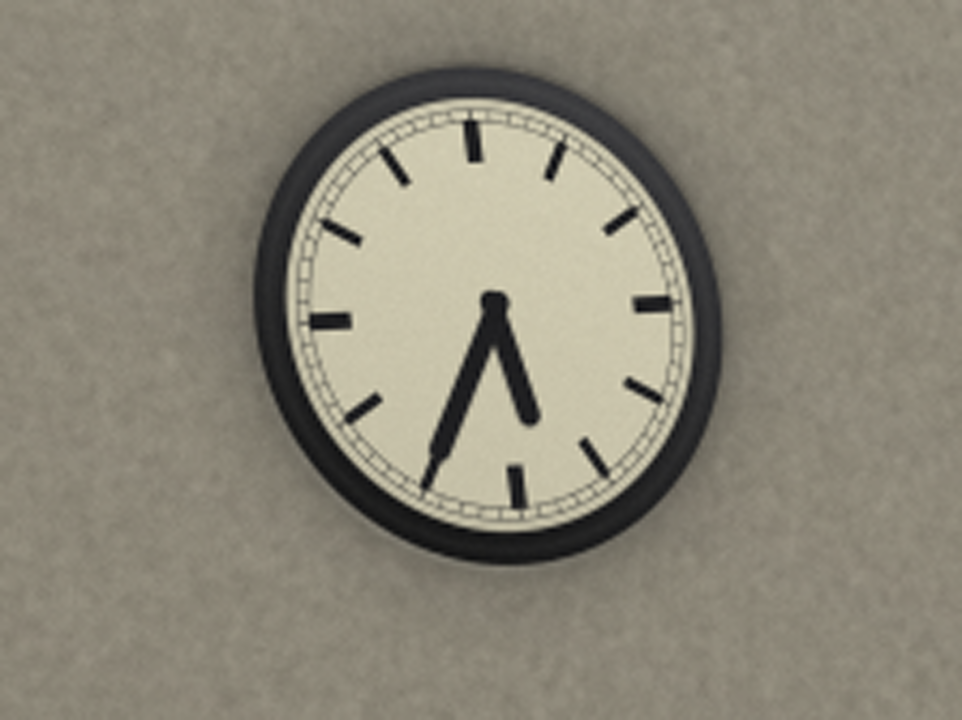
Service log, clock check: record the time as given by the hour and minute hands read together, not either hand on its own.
5:35
